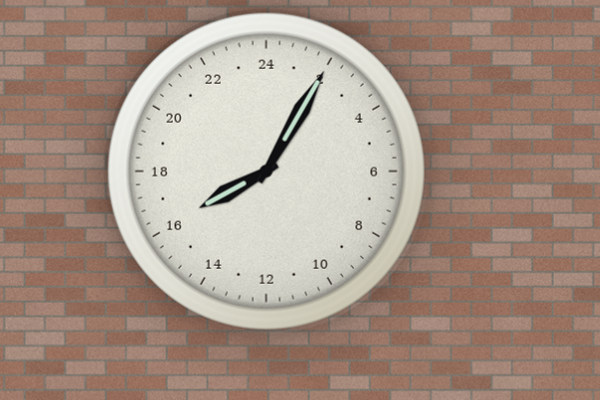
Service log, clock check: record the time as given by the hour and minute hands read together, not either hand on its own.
16:05
